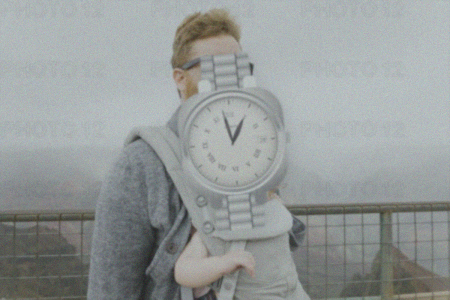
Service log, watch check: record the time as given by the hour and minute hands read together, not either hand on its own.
12:58
